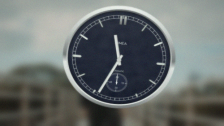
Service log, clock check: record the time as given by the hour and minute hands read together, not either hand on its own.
11:34
